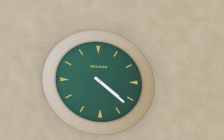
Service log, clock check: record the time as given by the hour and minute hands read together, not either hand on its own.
4:22
